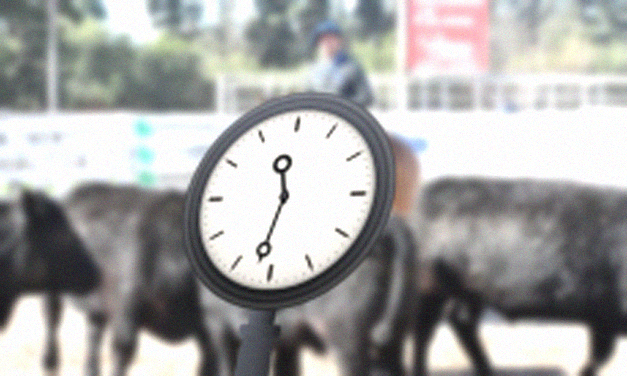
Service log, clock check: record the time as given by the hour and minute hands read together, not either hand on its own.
11:32
